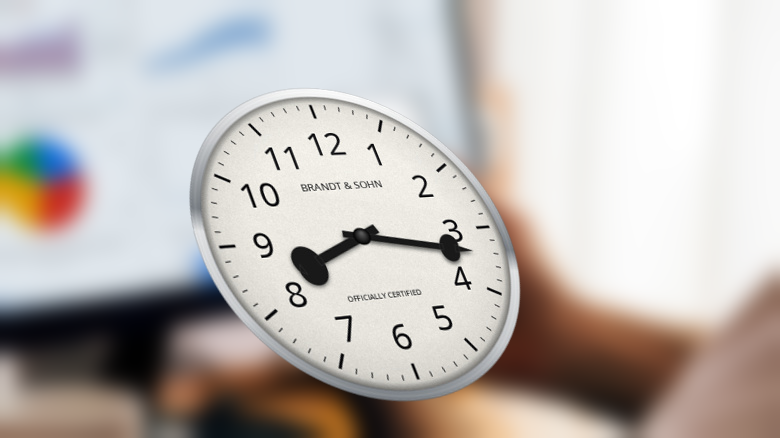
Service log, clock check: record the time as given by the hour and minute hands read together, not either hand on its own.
8:17
